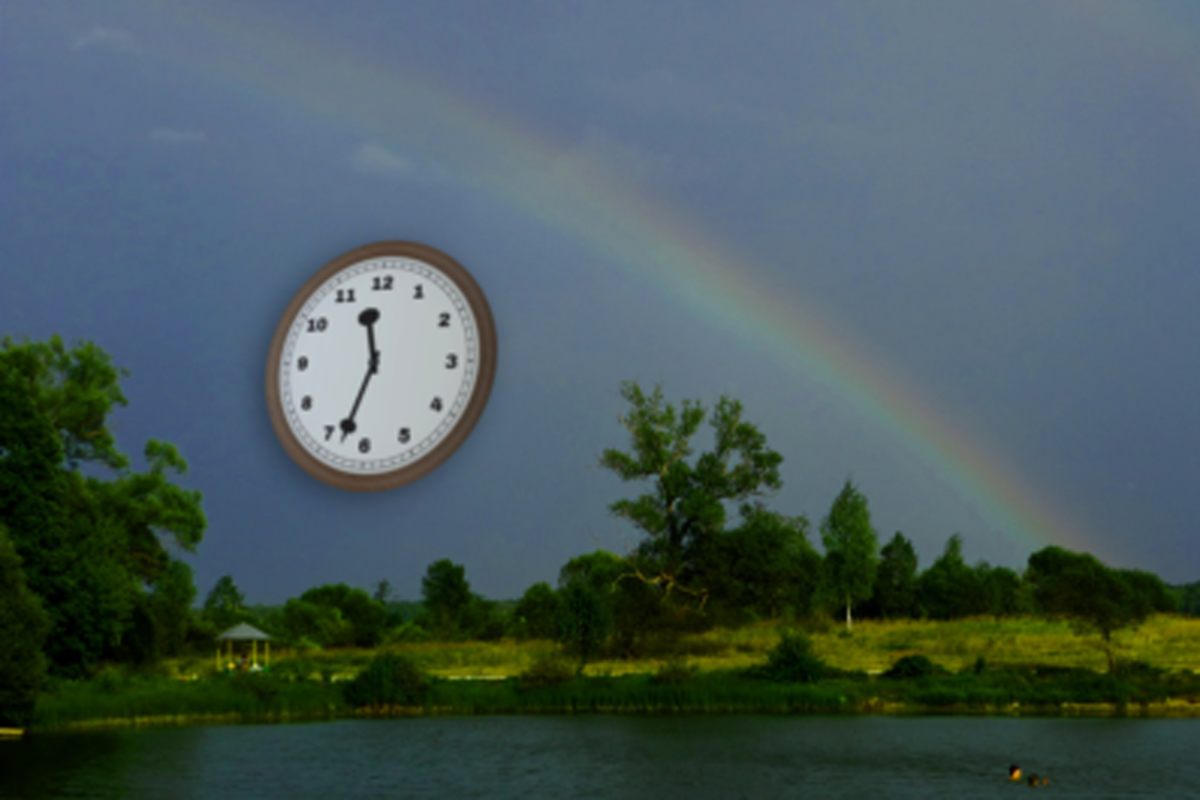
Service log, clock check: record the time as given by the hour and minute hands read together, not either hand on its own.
11:33
